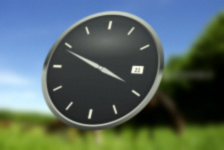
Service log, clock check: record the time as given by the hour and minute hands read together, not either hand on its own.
3:49
